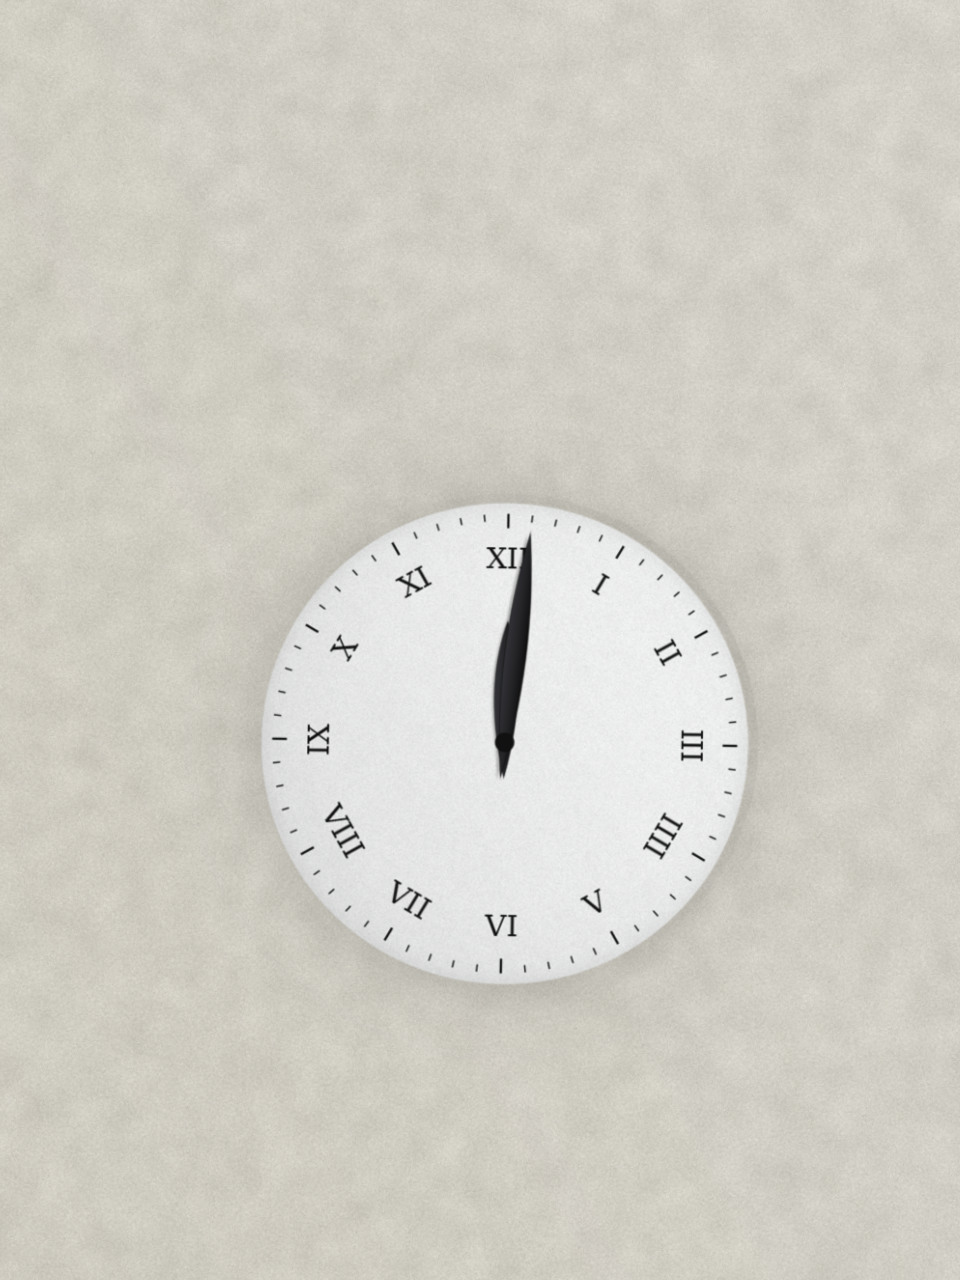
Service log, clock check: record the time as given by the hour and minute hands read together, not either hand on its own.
12:01
